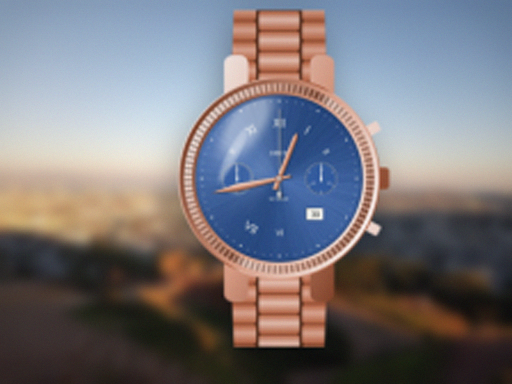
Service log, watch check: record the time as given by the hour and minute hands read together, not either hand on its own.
12:43
